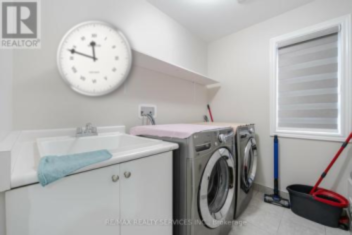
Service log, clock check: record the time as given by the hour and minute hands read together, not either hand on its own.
11:48
